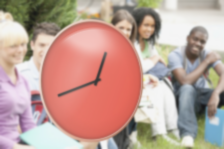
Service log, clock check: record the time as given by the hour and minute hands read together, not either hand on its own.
12:42
